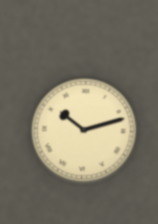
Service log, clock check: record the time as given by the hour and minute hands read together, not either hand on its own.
10:12
